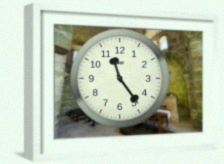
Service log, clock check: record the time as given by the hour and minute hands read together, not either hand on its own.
11:24
